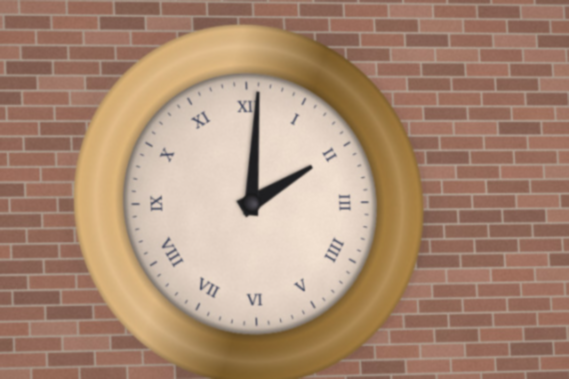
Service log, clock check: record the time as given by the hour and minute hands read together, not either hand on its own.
2:01
